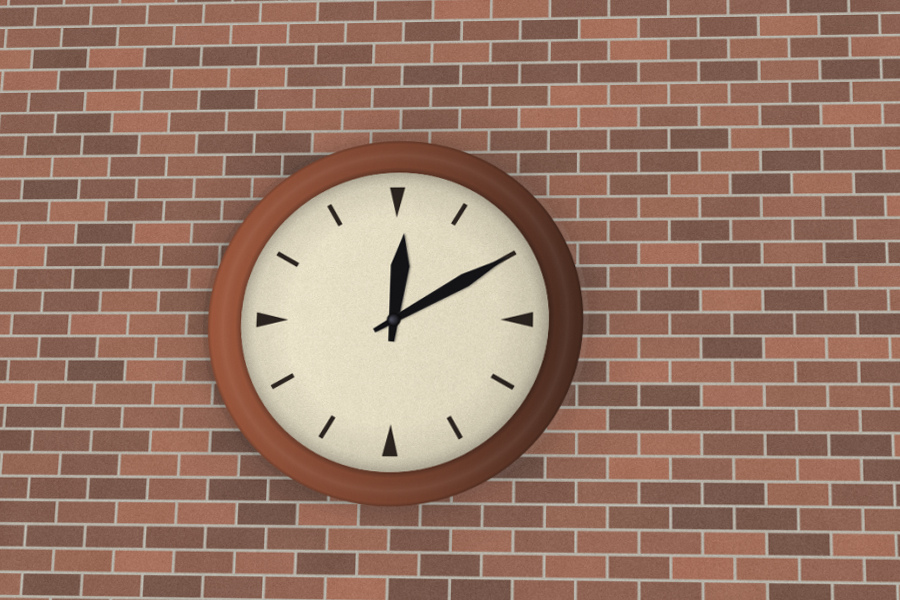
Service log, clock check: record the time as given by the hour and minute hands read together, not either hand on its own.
12:10
